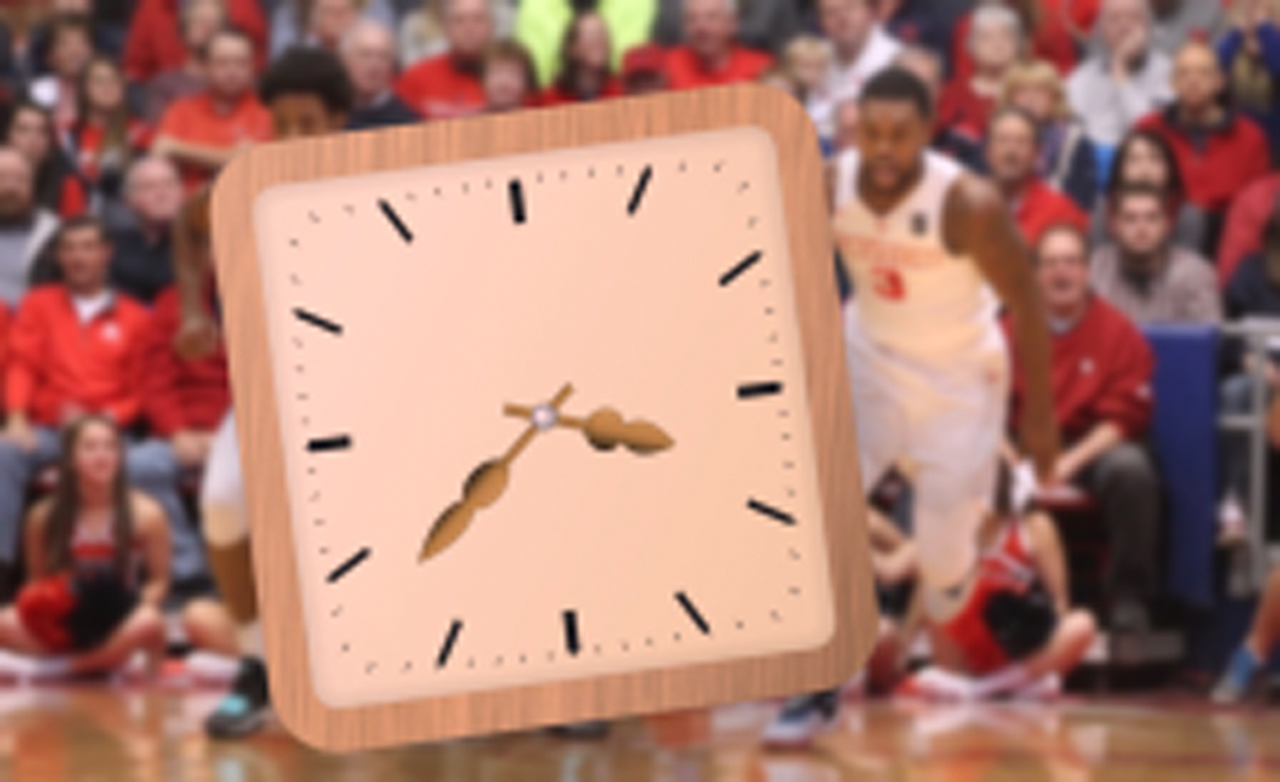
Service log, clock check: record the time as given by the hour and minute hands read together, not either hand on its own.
3:38
